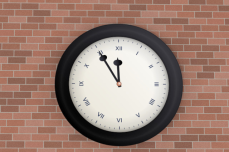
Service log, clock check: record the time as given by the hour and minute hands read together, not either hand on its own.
11:55
